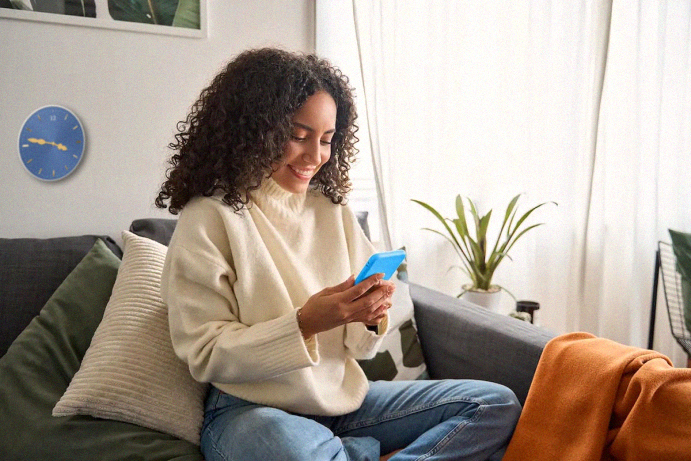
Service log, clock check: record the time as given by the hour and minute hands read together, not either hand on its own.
3:47
